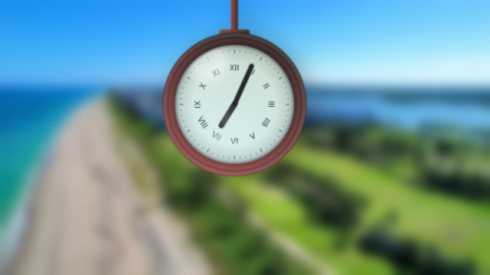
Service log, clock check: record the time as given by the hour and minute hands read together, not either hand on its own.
7:04
